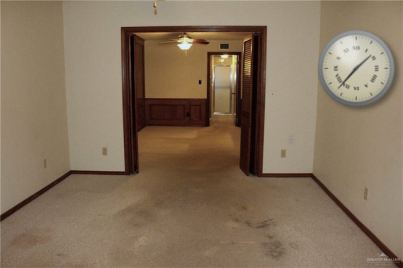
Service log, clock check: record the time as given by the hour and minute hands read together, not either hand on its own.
1:37
